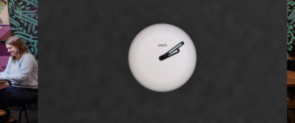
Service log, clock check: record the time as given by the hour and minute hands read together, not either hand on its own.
2:09
